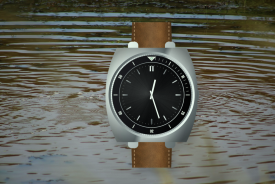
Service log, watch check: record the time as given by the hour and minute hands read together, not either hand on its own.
12:27
